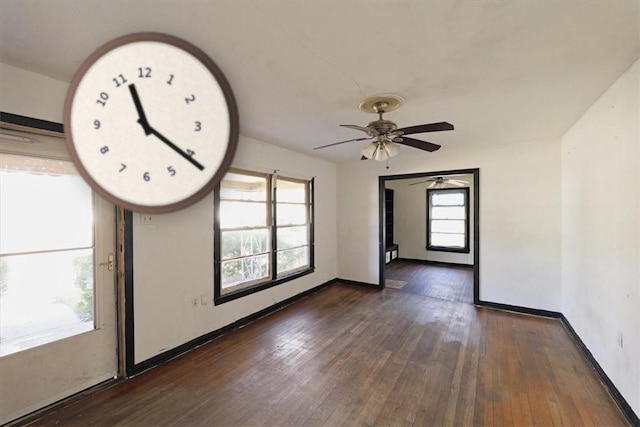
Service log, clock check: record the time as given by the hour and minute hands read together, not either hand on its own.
11:21
